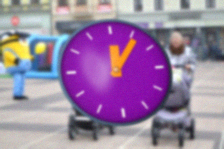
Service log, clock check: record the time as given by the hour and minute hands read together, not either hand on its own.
12:06
